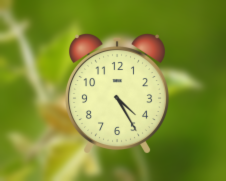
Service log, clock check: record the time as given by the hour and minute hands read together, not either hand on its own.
4:25
